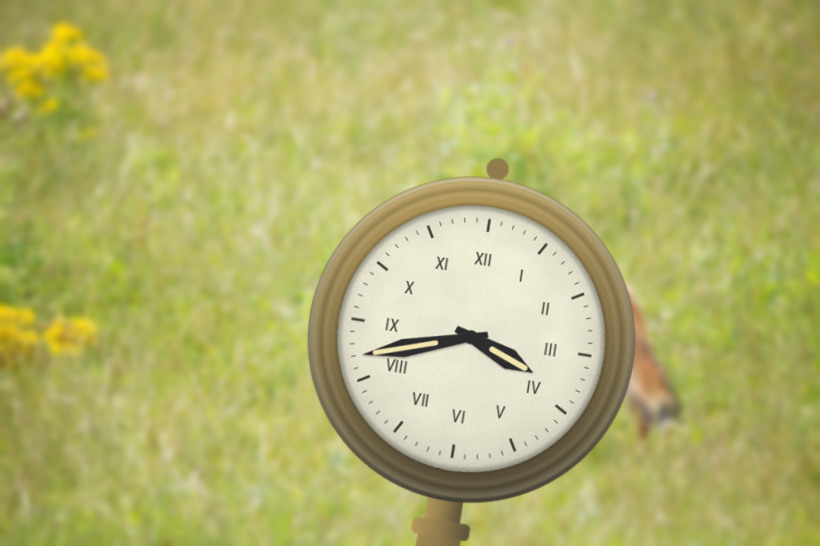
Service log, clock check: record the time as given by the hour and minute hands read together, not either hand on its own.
3:42
